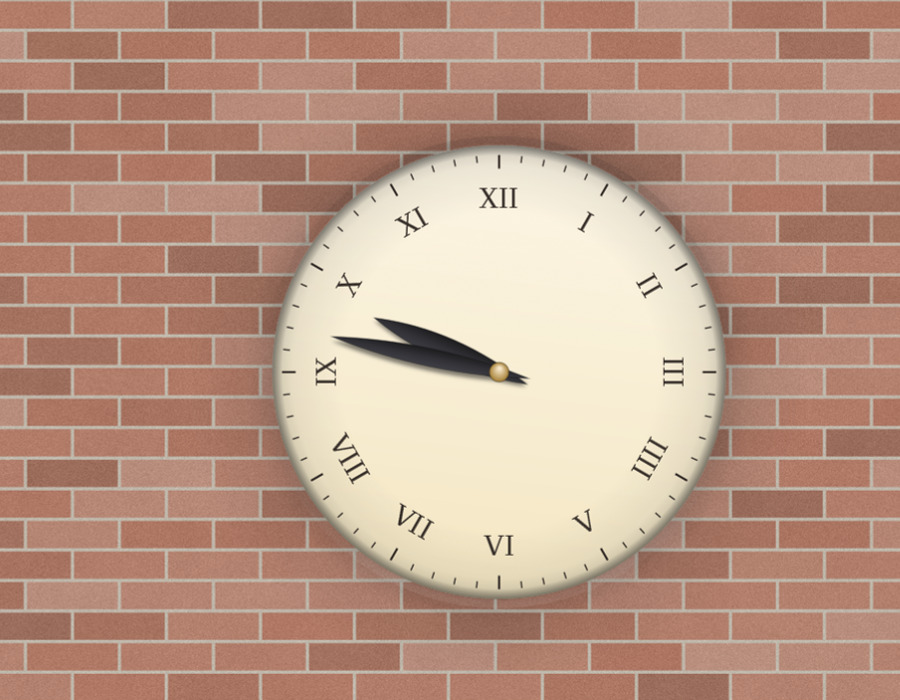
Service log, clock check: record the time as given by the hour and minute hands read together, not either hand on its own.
9:47
